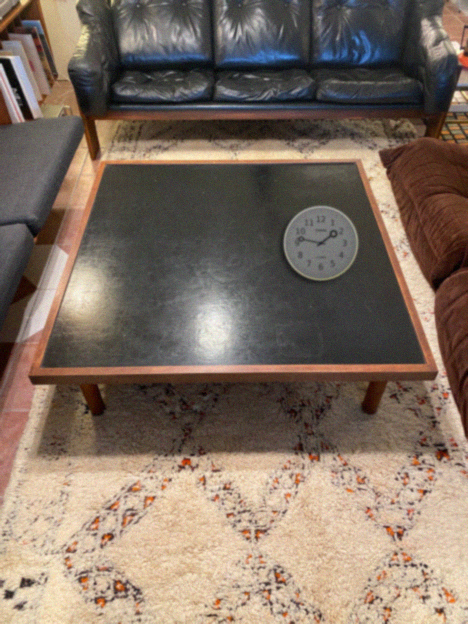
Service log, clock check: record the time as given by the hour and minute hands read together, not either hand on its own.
1:47
